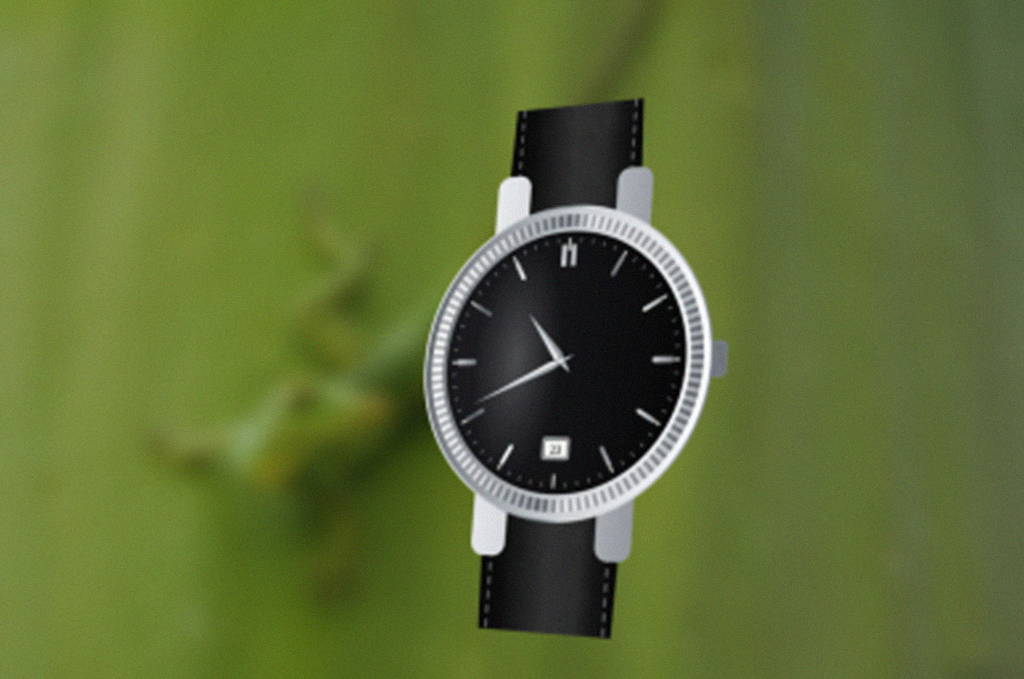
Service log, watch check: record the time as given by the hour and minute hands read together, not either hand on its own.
10:41
